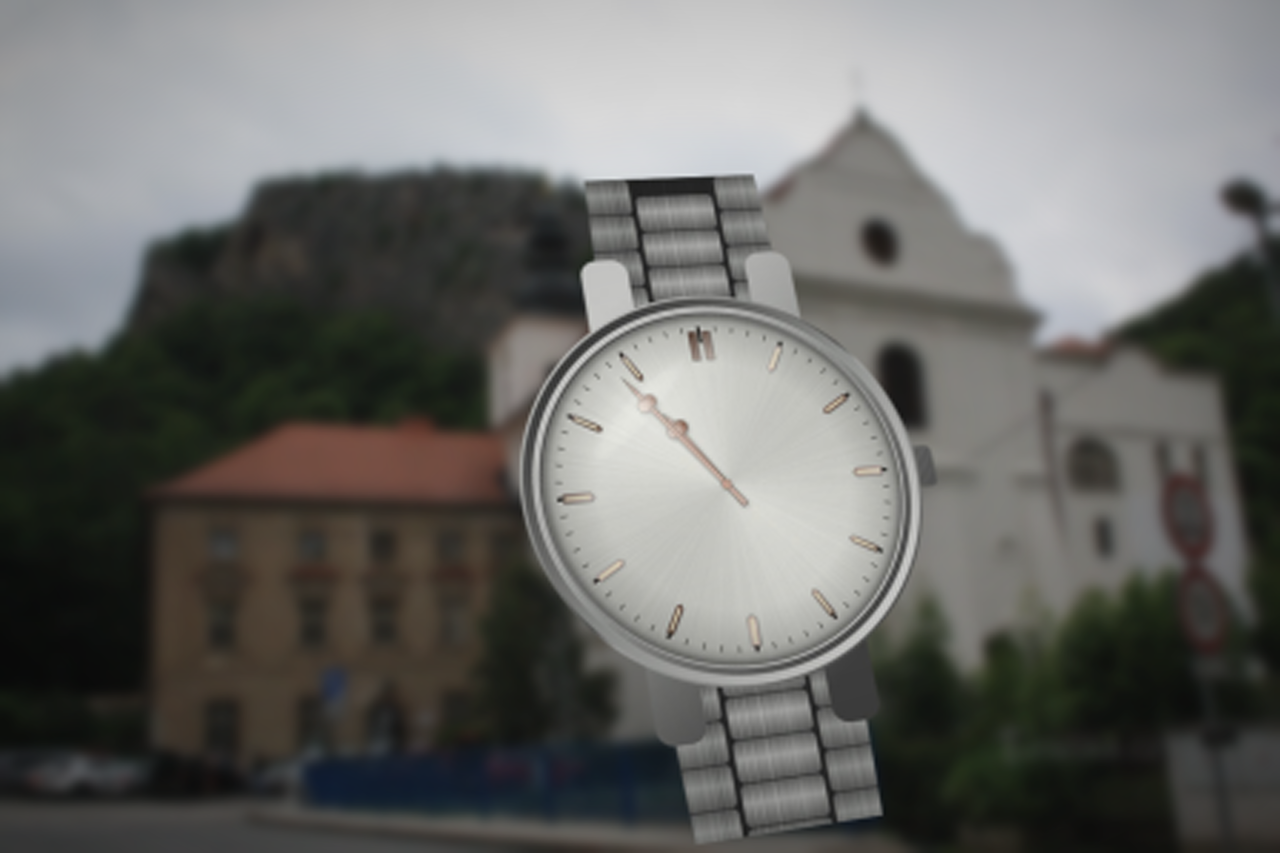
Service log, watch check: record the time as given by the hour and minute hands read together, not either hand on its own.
10:54
